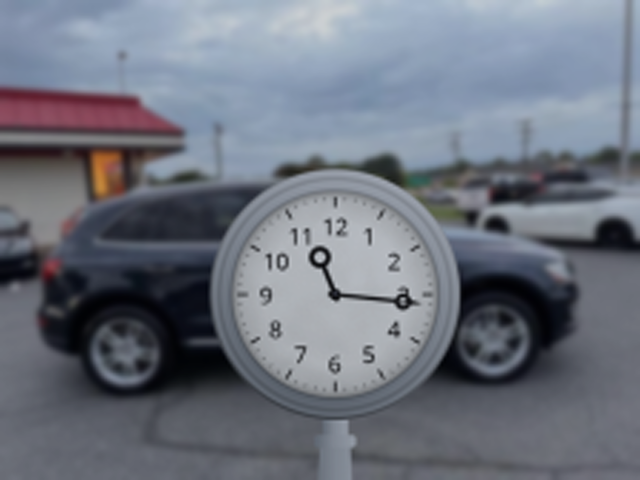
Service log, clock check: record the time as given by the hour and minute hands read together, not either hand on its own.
11:16
